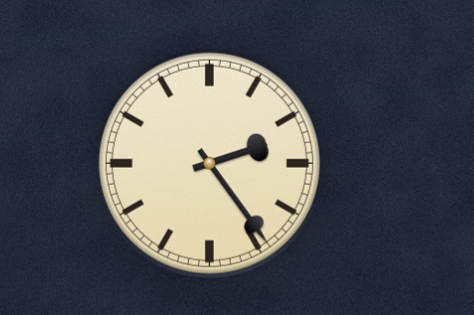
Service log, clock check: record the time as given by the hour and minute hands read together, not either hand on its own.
2:24
